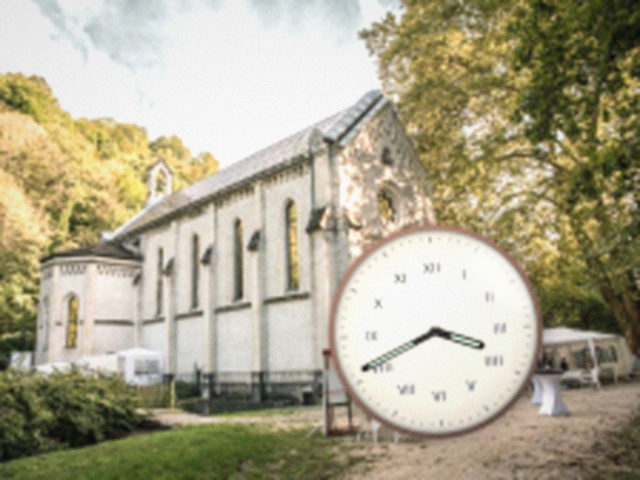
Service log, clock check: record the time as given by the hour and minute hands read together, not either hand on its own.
3:41
